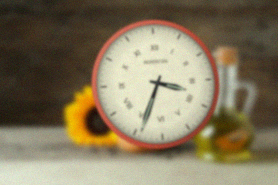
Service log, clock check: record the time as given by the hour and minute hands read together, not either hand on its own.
3:34
